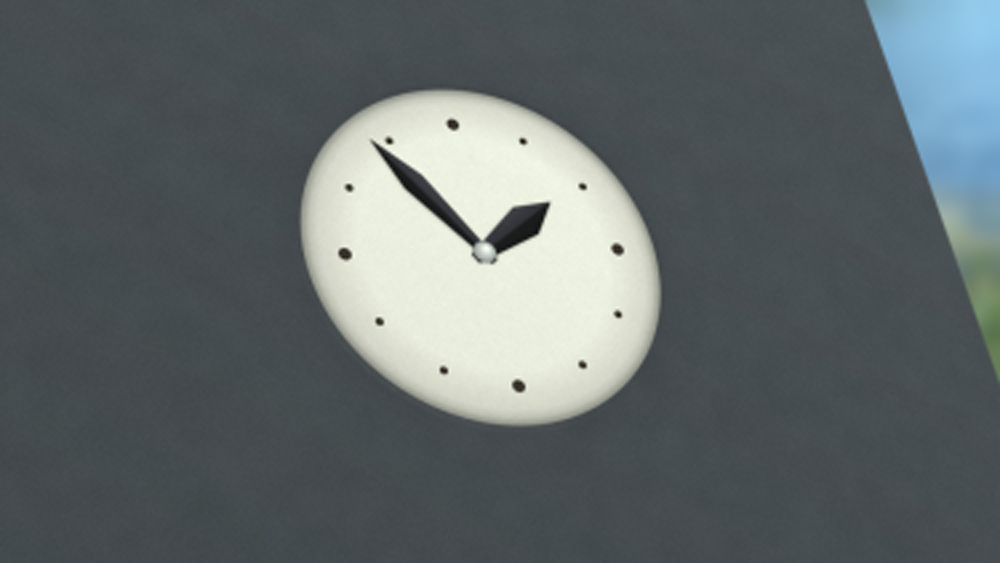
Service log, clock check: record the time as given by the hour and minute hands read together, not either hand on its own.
1:54
